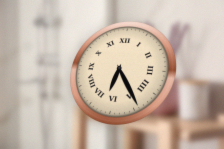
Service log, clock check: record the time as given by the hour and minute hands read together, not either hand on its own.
6:24
